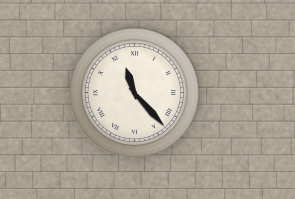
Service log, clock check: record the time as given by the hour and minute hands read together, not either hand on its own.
11:23
